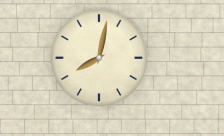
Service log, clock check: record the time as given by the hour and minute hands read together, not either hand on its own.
8:02
